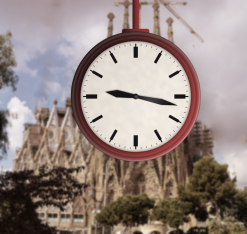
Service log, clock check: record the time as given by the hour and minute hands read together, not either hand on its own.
9:17
